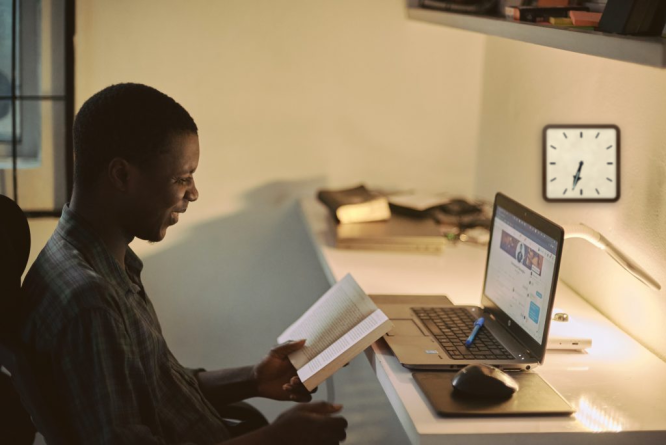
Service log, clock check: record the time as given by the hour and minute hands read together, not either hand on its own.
6:33
